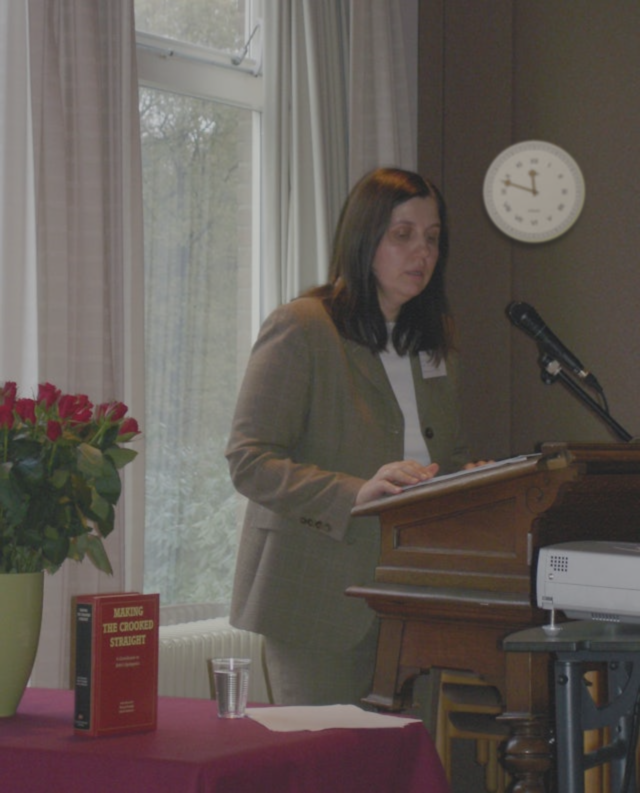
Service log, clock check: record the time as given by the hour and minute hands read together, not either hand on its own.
11:48
